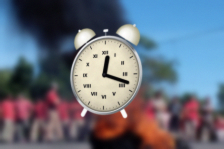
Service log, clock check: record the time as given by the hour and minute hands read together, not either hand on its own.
12:18
